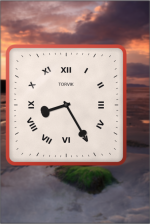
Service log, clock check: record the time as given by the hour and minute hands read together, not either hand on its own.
8:25
